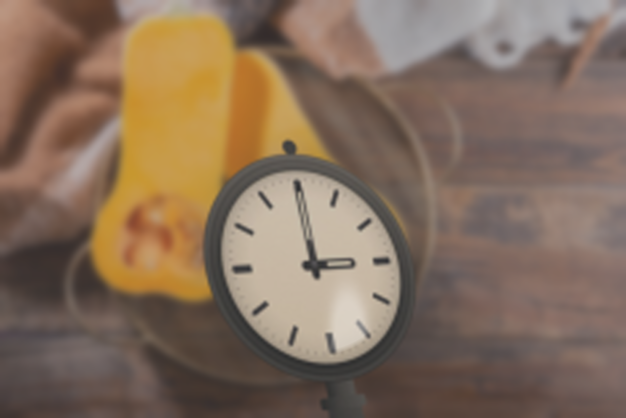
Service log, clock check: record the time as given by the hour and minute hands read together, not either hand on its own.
3:00
